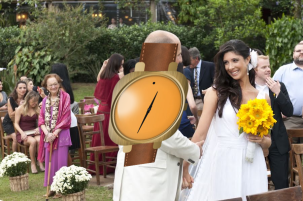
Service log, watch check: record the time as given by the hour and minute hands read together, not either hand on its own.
12:33
